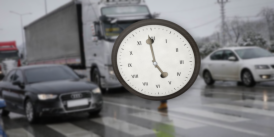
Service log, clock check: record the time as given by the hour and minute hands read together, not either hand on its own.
4:59
